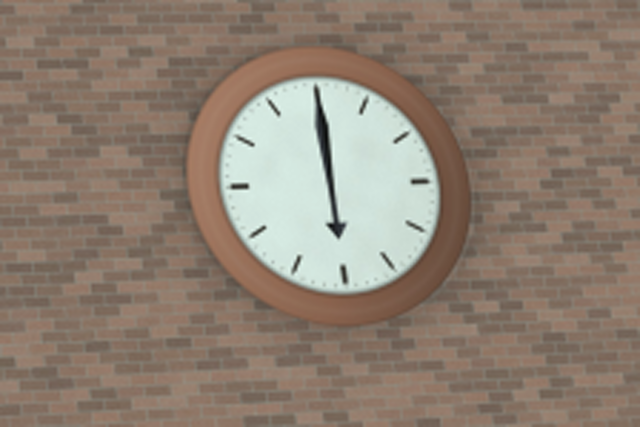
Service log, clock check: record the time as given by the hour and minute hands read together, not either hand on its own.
6:00
